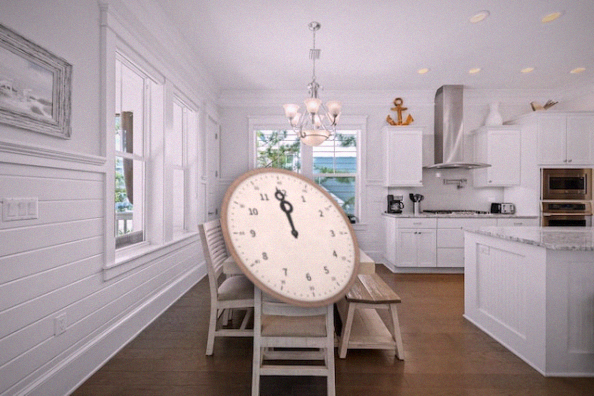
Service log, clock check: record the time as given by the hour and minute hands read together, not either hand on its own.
11:59
